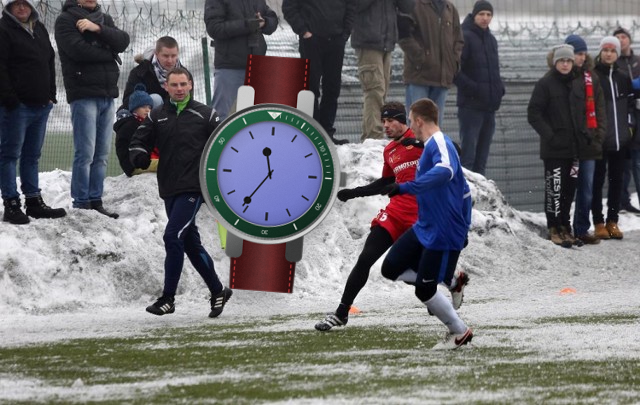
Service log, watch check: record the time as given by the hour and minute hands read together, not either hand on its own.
11:36
